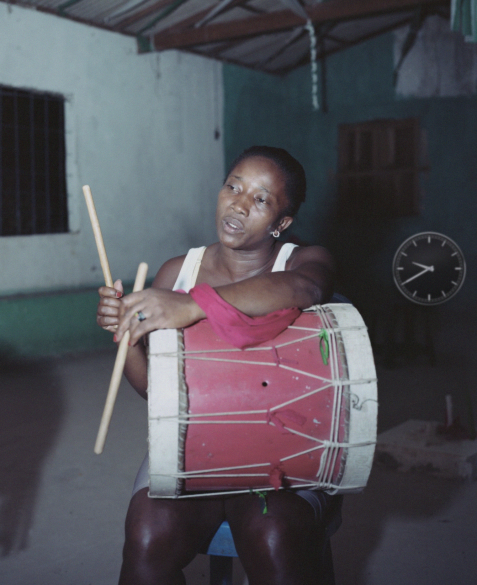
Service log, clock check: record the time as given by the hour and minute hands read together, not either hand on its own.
9:40
